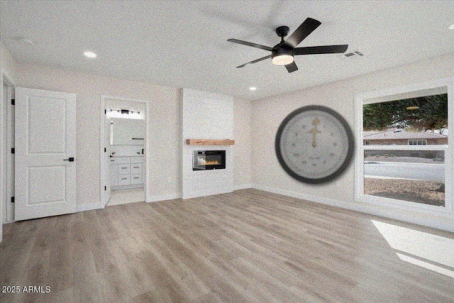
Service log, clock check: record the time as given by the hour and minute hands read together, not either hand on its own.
12:01
